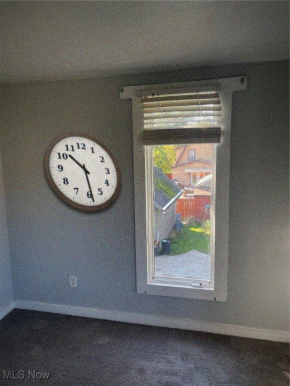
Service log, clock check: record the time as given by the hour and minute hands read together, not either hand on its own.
10:29
